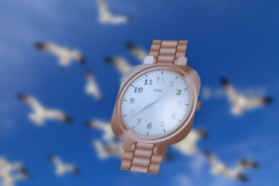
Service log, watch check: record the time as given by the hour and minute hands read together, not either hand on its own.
7:38
